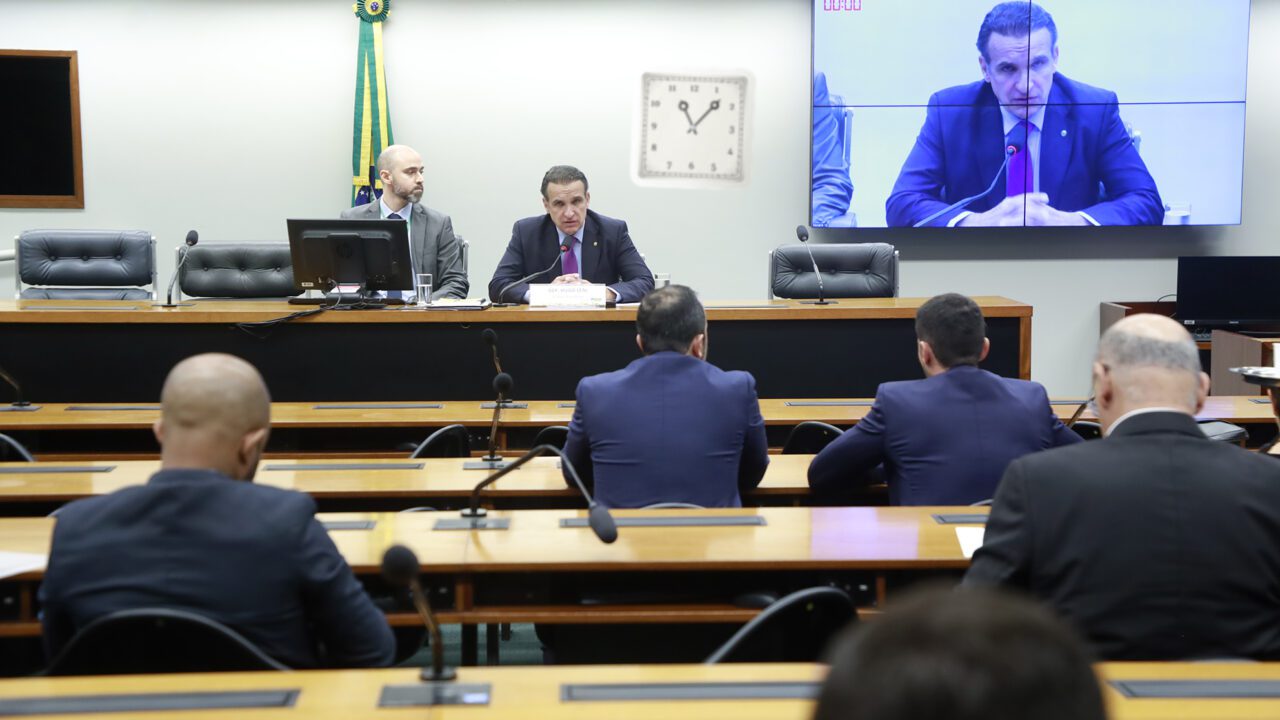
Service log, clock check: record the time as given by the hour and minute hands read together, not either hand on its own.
11:07
